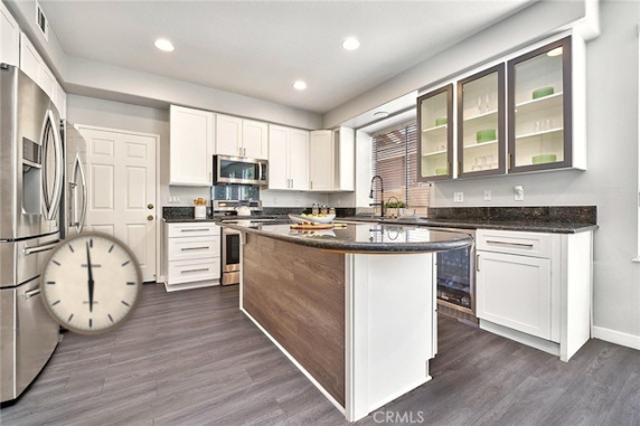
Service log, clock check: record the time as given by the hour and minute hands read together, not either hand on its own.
5:59
